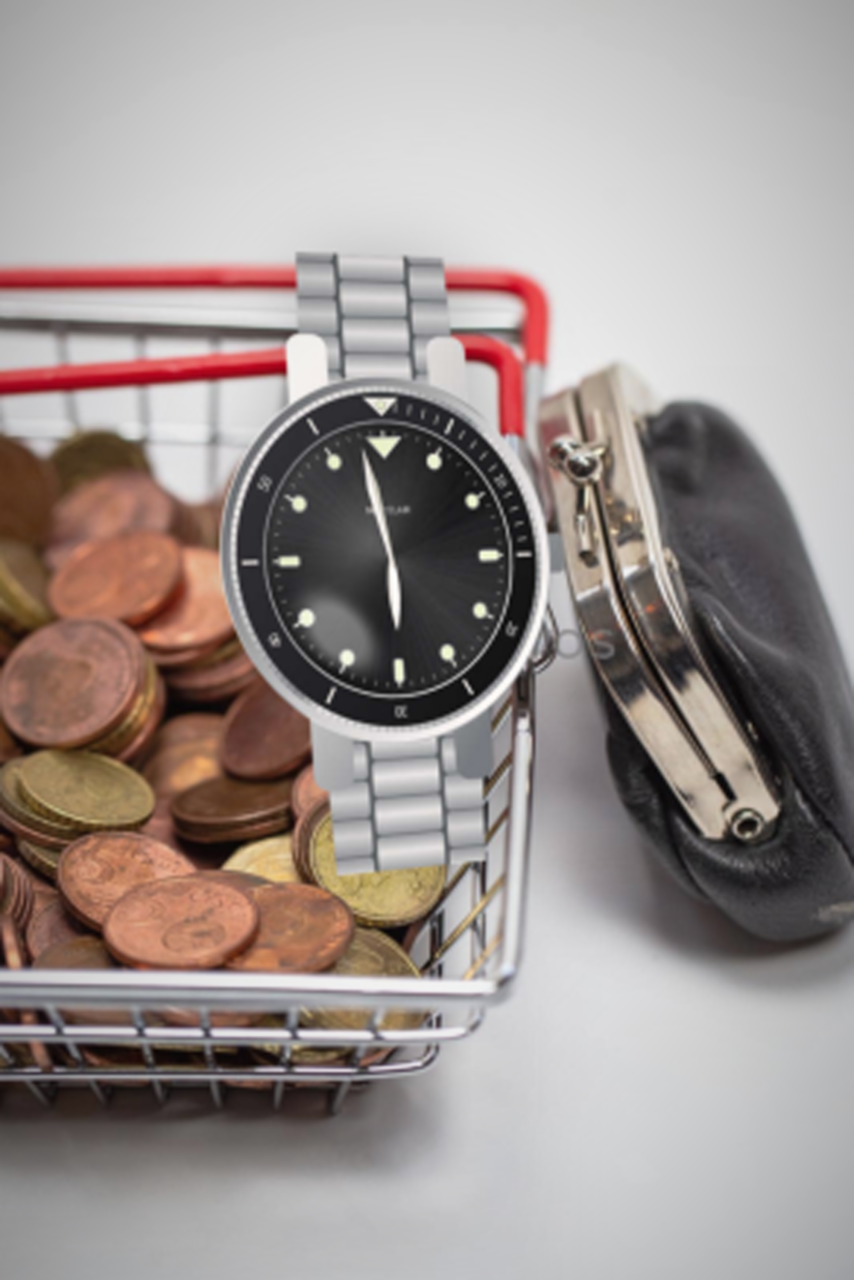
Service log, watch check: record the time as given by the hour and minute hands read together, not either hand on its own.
5:58
